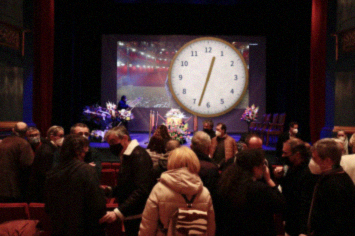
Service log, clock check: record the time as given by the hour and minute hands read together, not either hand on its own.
12:33
